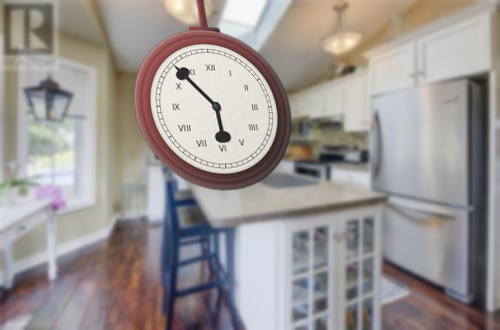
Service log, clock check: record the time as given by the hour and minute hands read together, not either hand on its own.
5:53
